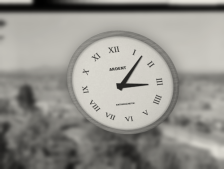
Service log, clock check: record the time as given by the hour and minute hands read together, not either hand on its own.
3:07
